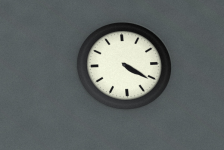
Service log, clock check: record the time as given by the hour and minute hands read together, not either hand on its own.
4:21
